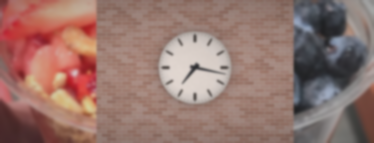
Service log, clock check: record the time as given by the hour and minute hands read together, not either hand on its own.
7:17
